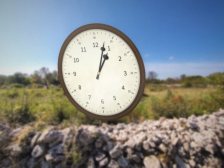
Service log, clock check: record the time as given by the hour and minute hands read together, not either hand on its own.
1:03
